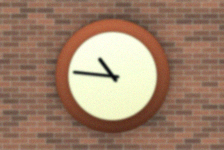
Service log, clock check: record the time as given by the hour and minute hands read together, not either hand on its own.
10:46
